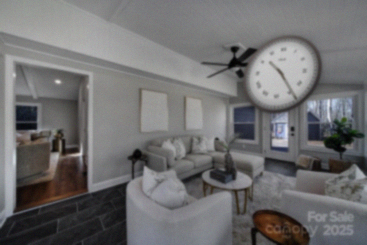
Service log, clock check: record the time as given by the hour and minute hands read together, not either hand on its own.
10:24
